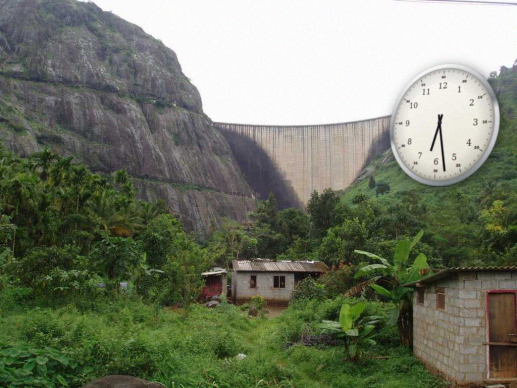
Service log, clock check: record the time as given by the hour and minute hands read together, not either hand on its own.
6:28
